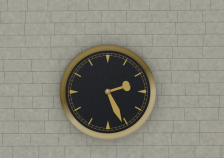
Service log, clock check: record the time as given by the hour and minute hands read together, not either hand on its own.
2:26
